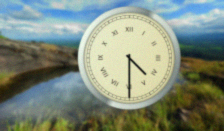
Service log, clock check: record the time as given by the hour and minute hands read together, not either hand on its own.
4:30
